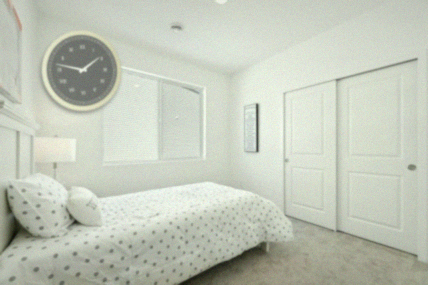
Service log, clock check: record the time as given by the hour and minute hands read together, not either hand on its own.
1:47
